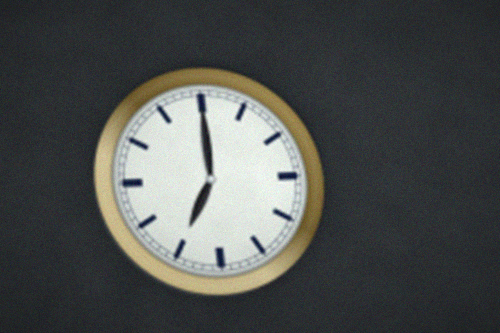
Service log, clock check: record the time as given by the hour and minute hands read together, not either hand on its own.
7:00
